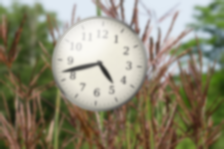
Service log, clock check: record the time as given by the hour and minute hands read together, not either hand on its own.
4:42
